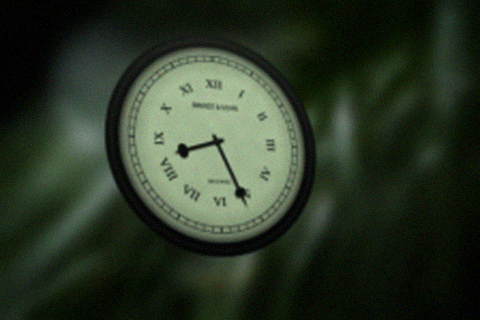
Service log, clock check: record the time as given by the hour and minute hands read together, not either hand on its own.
8:26
